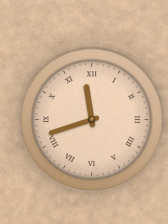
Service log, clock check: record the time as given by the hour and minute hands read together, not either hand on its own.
11:42
